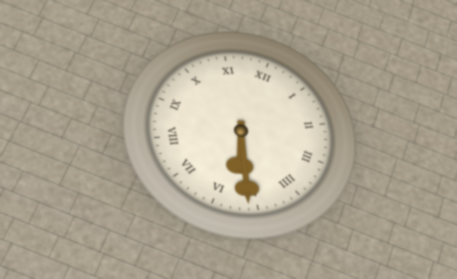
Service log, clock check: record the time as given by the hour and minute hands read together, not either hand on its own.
5:26
